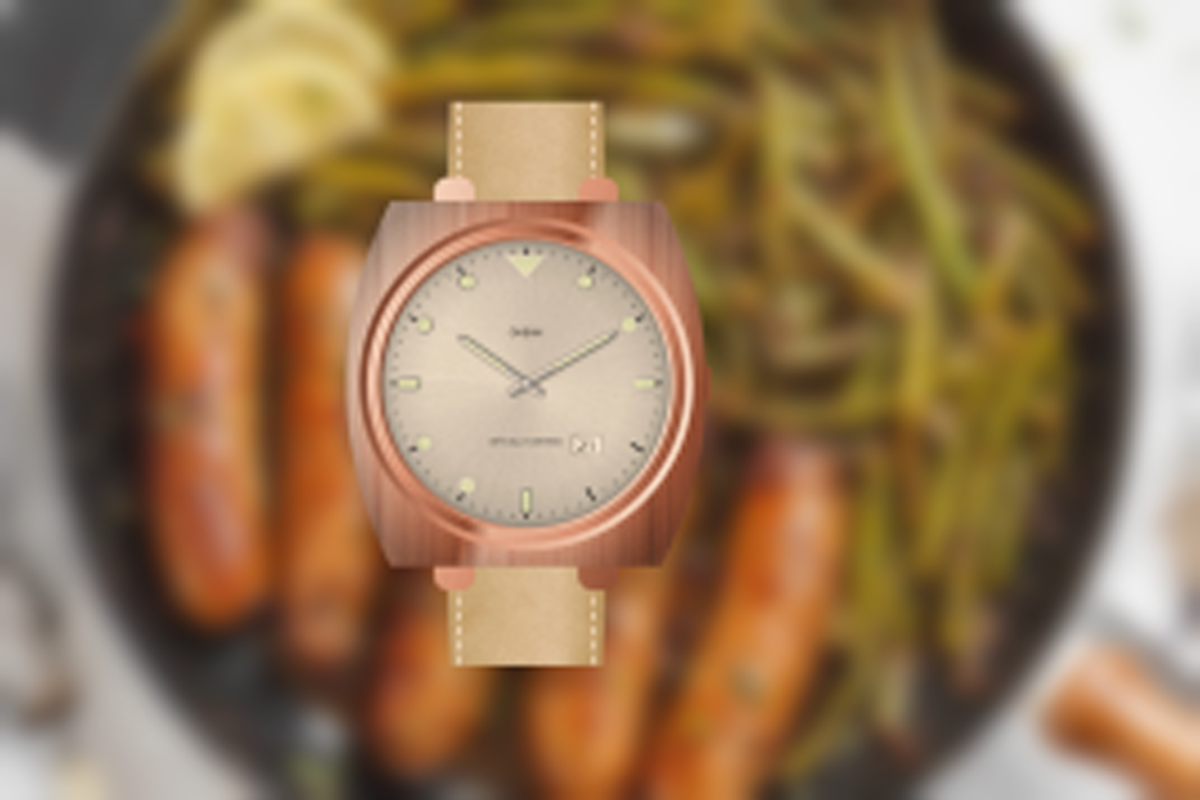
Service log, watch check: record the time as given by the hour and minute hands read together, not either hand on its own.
10:10
